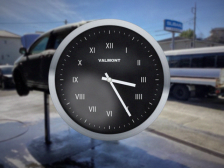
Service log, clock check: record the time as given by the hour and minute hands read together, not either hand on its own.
3:25
